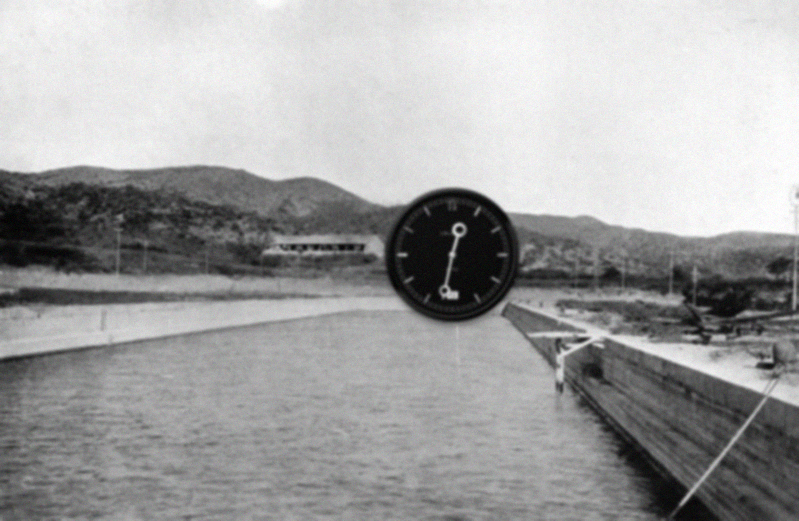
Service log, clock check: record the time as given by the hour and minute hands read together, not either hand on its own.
12:32
